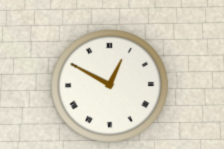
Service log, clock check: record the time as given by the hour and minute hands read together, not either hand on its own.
12:50
